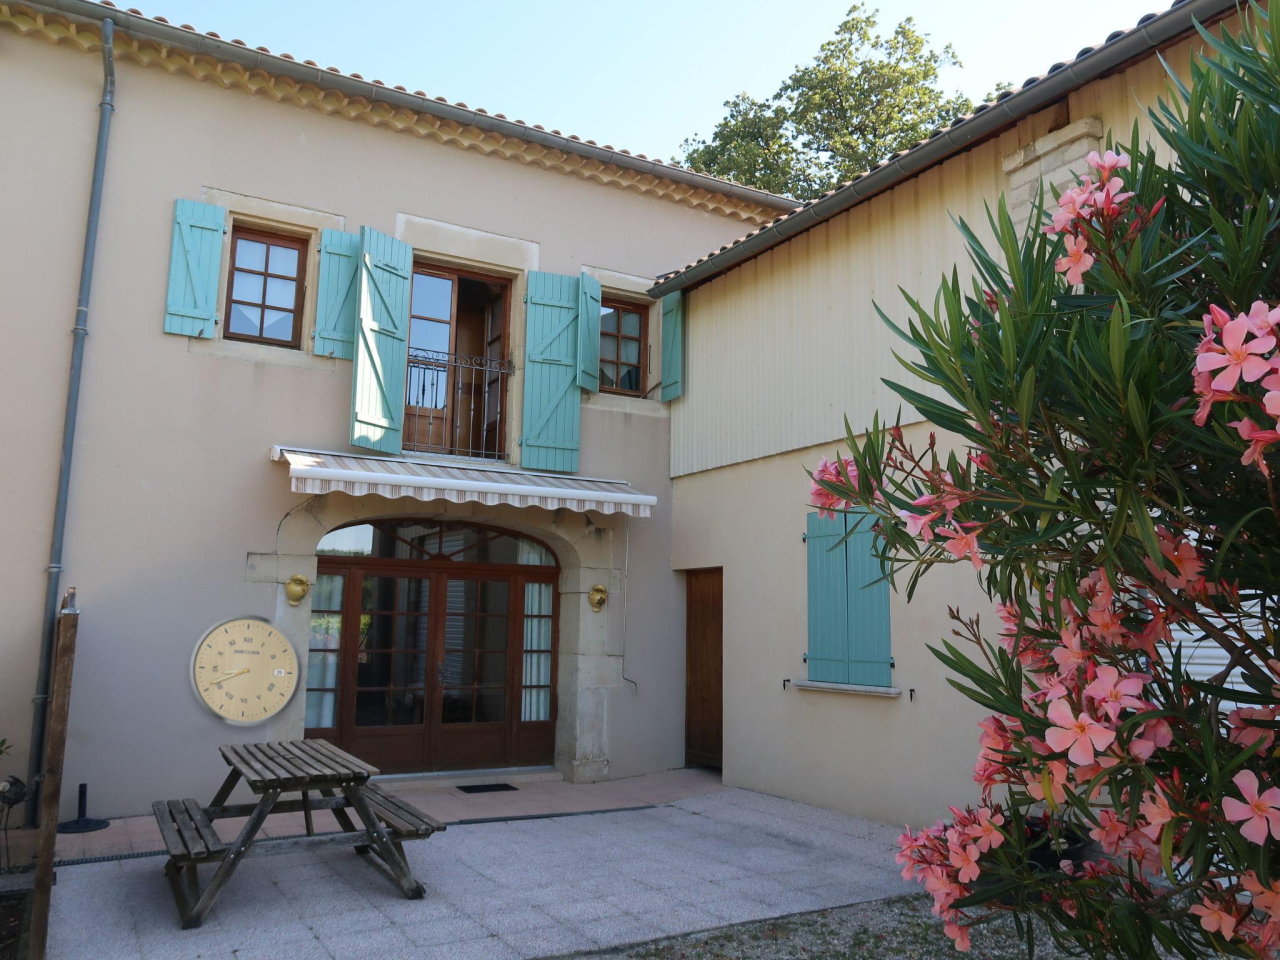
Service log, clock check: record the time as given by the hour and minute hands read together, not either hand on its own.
8:41
